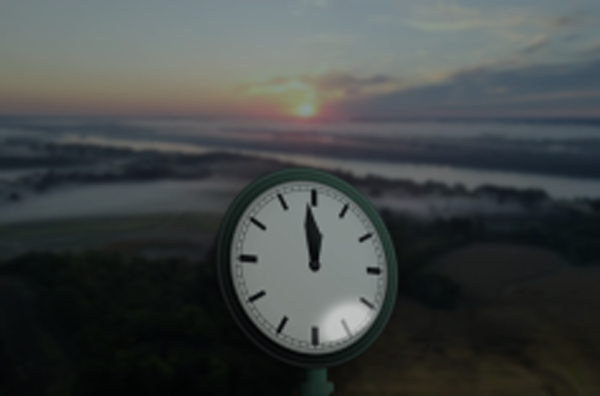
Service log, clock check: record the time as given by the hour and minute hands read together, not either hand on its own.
11:59
